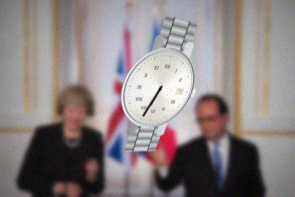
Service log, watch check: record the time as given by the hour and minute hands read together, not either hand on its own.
6:33
